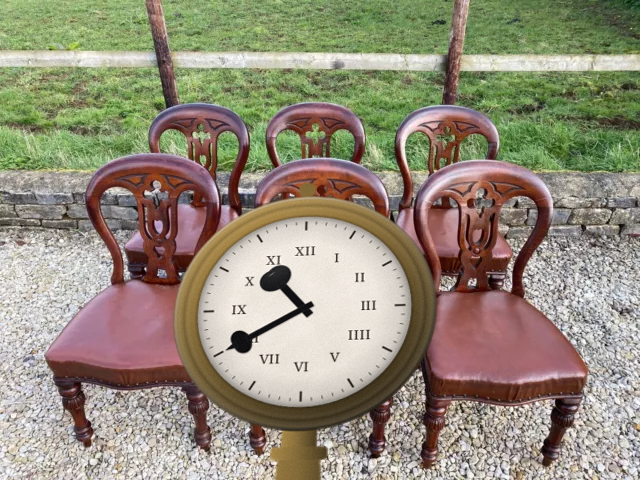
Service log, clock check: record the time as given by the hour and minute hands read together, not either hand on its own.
10:40
